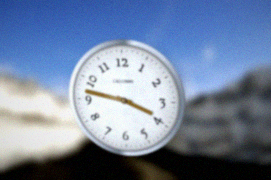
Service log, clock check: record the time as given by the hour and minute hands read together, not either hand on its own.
3:47
